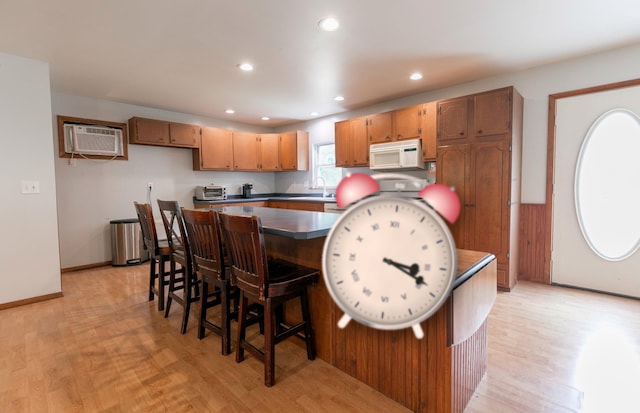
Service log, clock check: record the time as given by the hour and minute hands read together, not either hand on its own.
3:19
